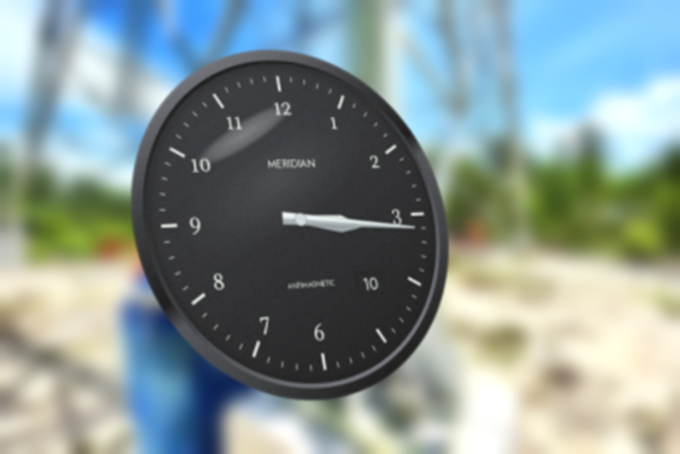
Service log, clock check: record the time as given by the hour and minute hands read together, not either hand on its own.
3:16
